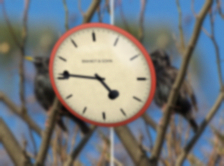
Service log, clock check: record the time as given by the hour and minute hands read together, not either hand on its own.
4:46
